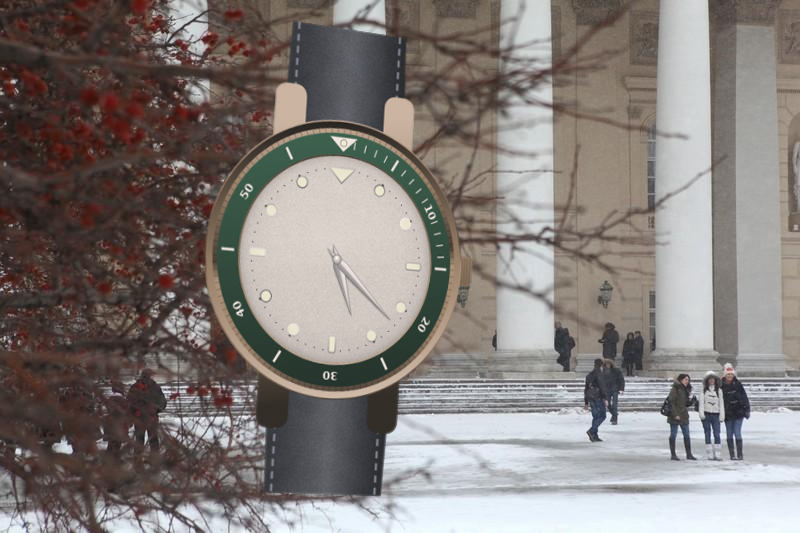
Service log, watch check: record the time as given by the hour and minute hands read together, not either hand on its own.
5:22
